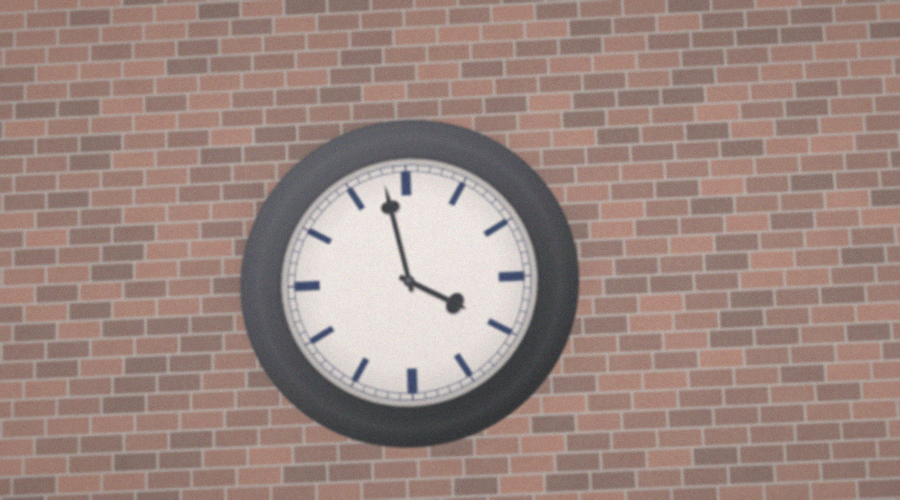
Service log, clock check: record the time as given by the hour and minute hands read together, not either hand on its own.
3:58
